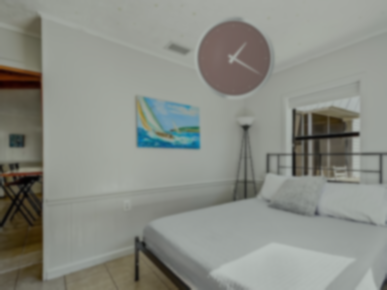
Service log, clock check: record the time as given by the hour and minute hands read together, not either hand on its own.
1:20
